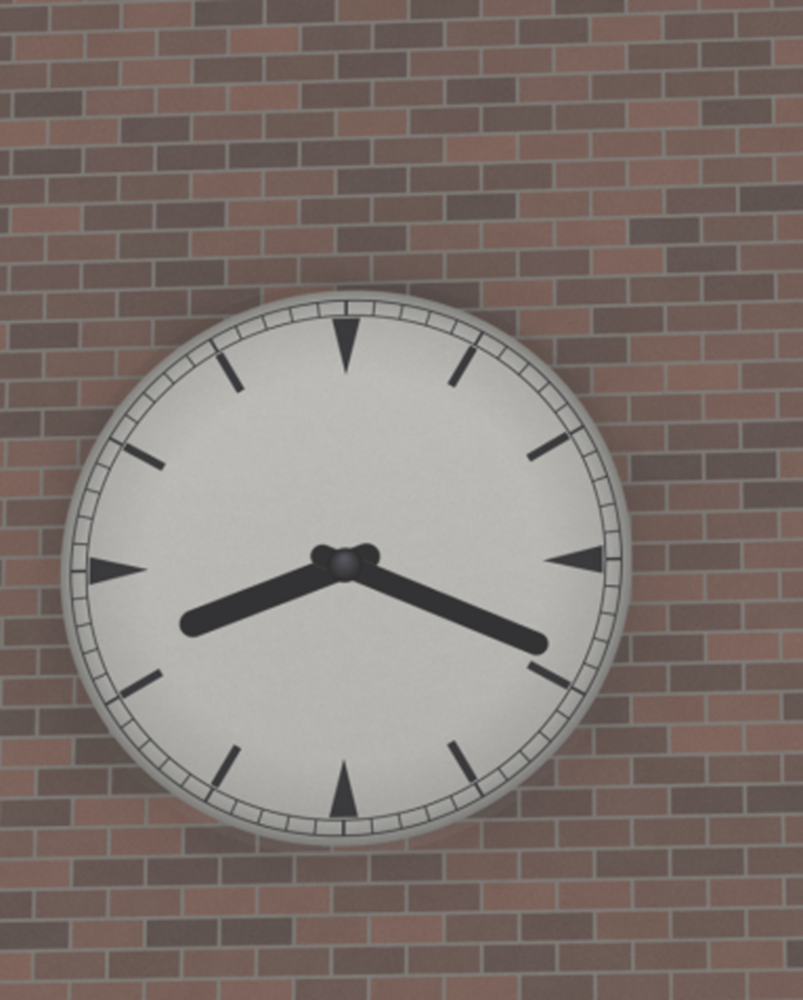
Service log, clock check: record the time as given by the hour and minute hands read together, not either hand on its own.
8:19
